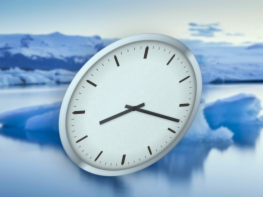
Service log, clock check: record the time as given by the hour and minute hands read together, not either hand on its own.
8:18
